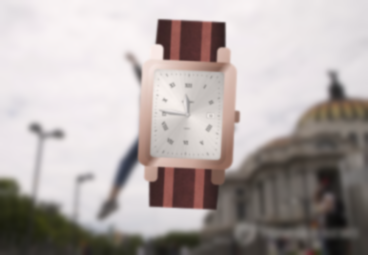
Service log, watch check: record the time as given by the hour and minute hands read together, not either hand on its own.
11:46
